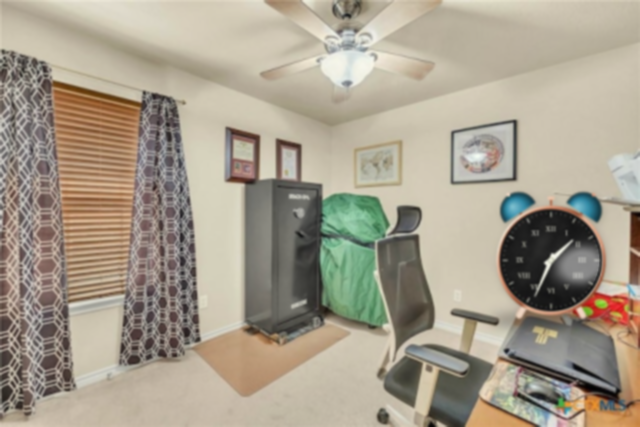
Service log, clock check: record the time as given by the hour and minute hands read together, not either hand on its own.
1:34
